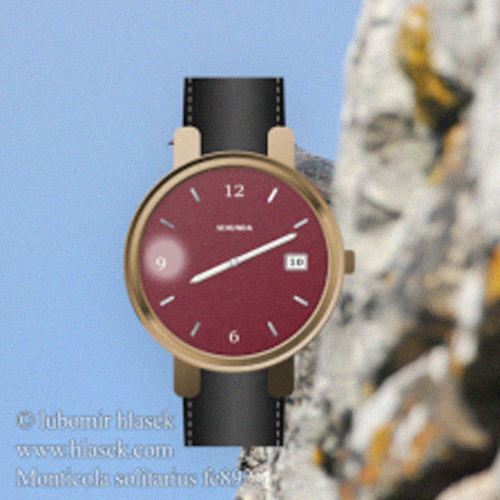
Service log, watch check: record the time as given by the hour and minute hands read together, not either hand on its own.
8:11
